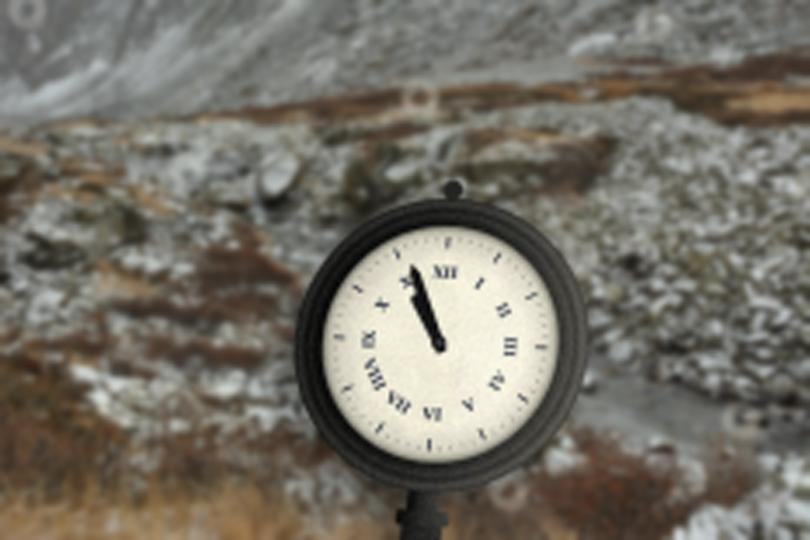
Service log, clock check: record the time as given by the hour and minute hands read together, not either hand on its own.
10:56
